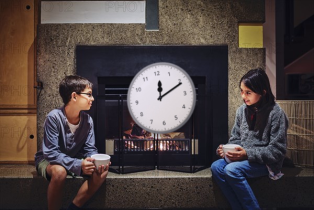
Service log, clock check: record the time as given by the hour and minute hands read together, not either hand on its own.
12:11
